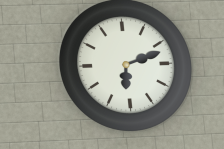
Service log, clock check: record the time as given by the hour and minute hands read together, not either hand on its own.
6:12
